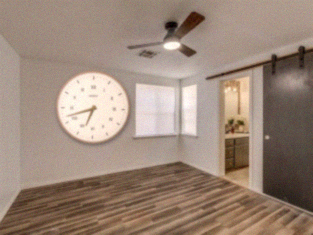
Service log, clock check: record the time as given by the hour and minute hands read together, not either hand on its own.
6:42
